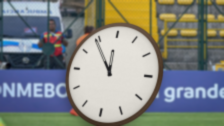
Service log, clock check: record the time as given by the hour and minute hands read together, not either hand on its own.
11:54
